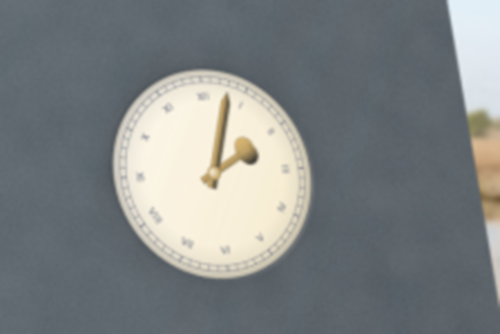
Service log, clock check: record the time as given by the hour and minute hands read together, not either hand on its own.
2:03
